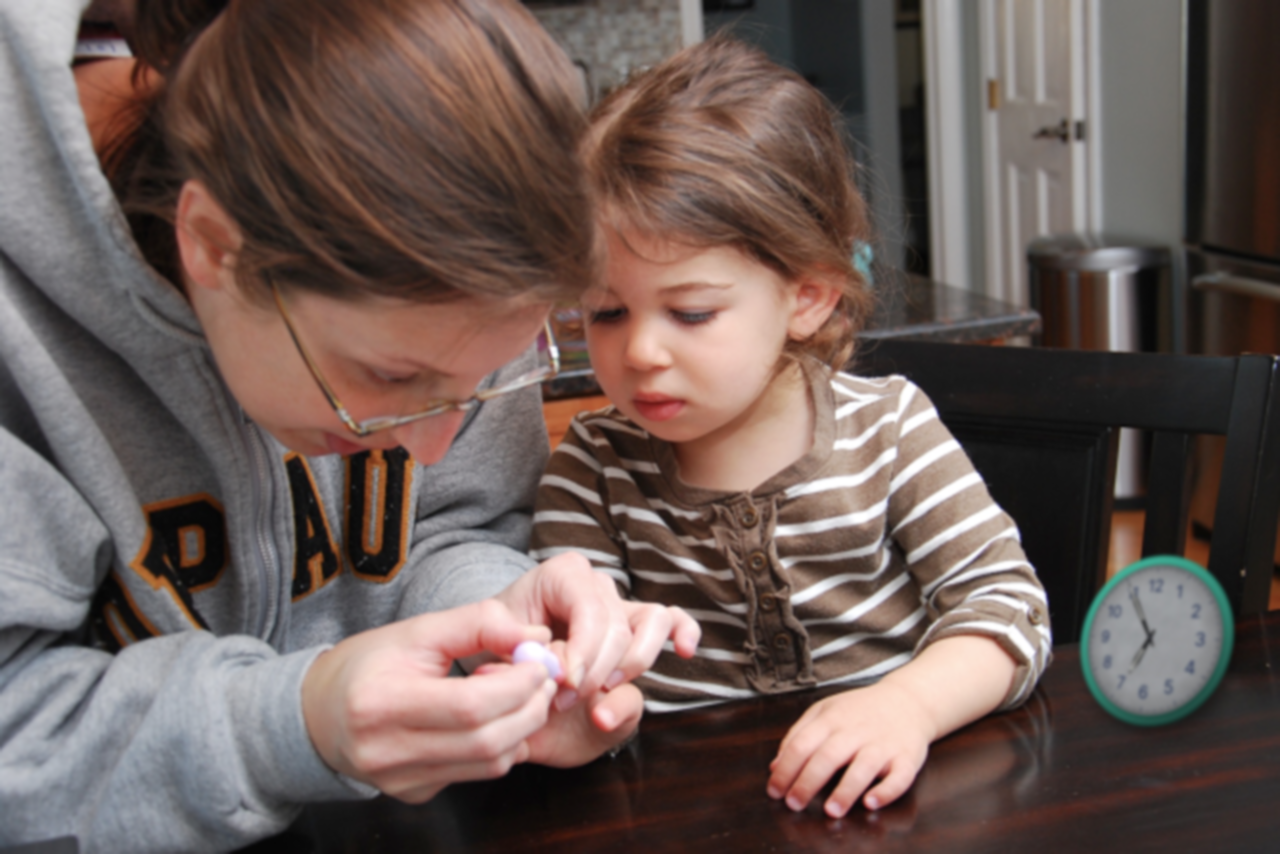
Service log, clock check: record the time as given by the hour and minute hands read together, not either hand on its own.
6:55
